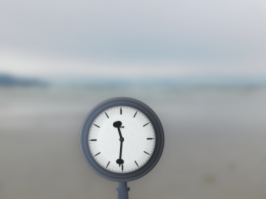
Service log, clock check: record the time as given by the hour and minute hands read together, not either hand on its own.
11:31
